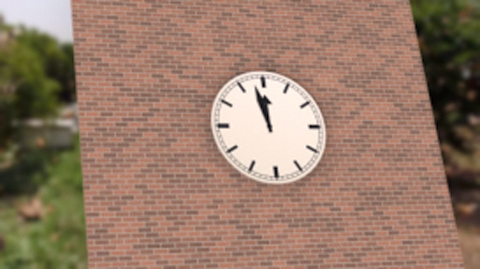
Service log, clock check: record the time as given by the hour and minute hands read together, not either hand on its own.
11:58
